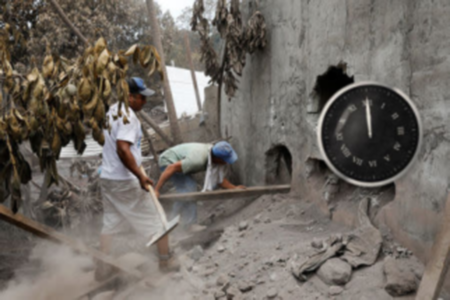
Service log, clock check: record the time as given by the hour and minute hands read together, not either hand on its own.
12:00
